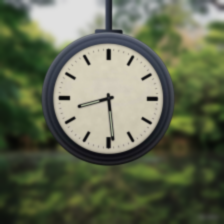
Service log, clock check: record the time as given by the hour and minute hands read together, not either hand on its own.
8:29
